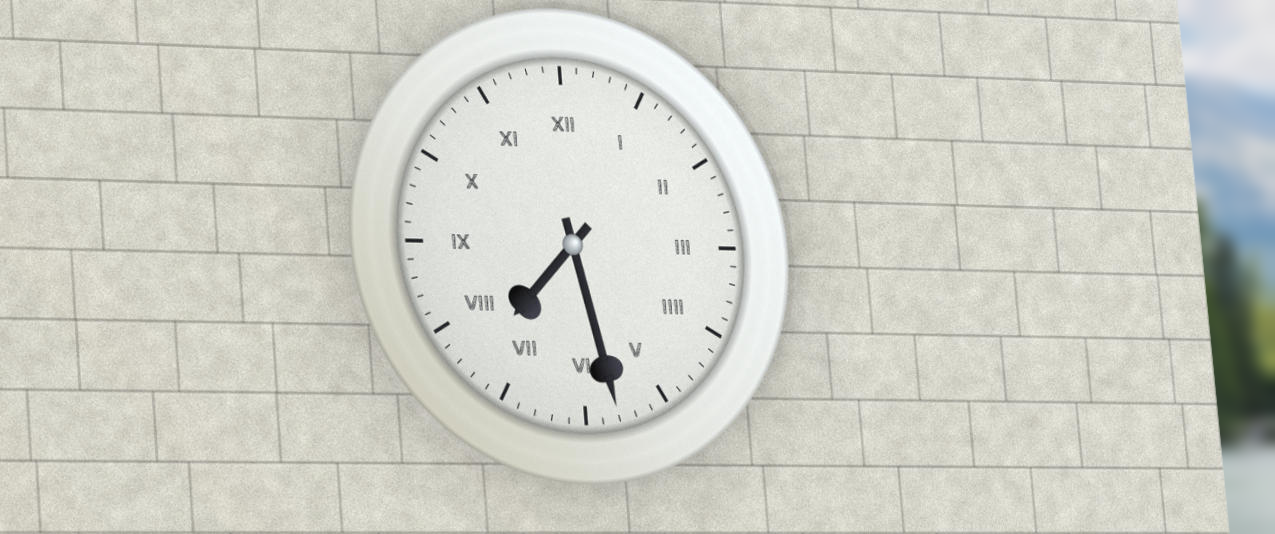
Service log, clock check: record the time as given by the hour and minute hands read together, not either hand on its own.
7:28
